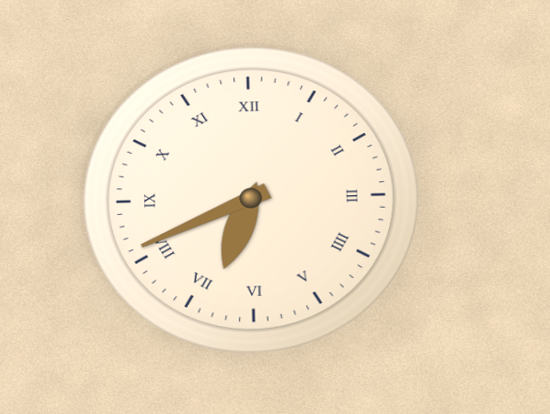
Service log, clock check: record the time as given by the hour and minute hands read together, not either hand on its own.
6:41
